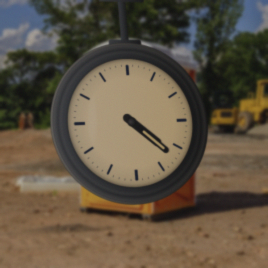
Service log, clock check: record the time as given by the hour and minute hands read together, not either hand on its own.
4:22
